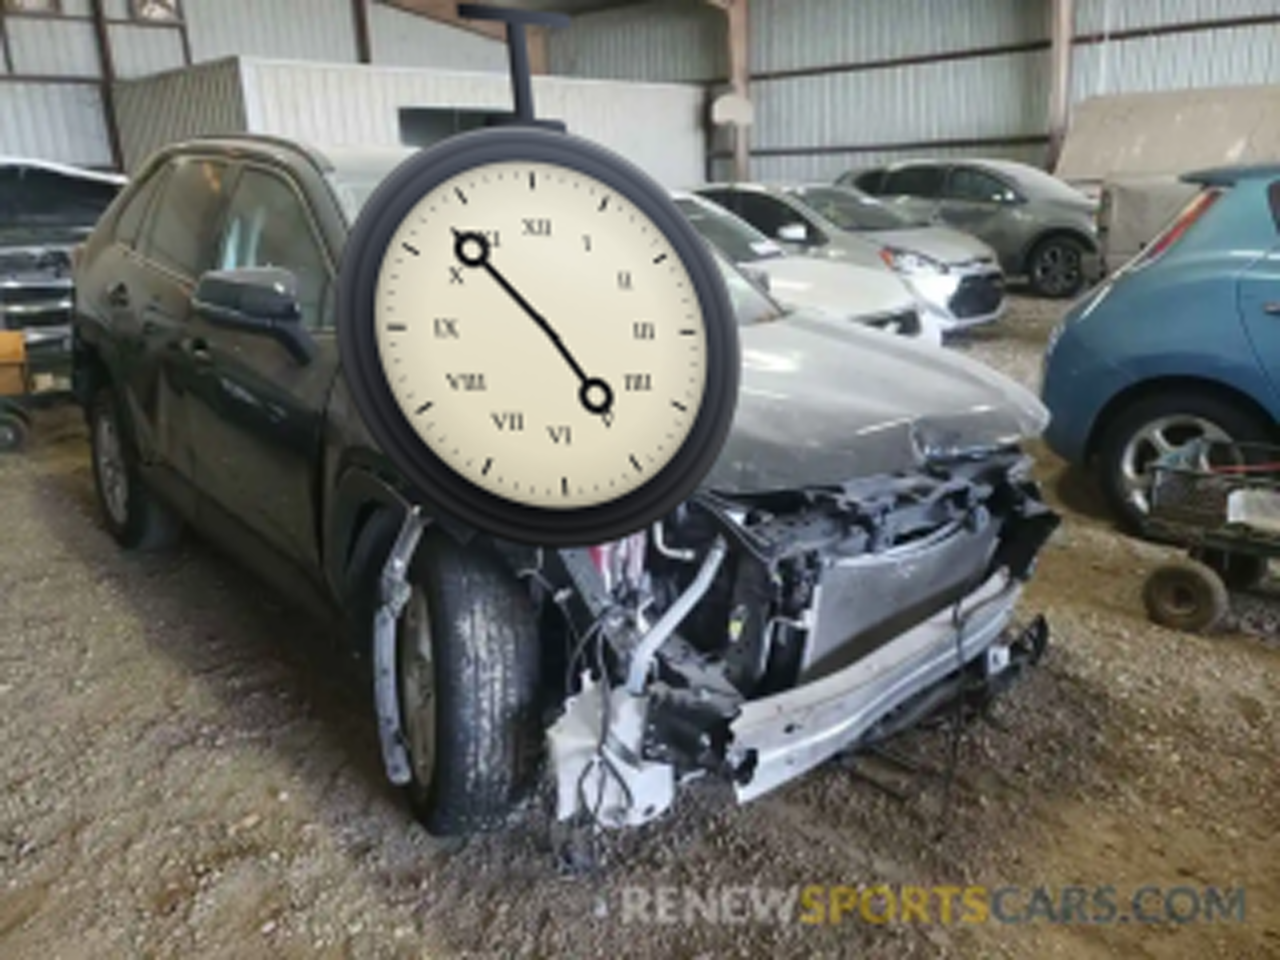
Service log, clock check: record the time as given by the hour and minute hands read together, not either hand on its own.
4:53
